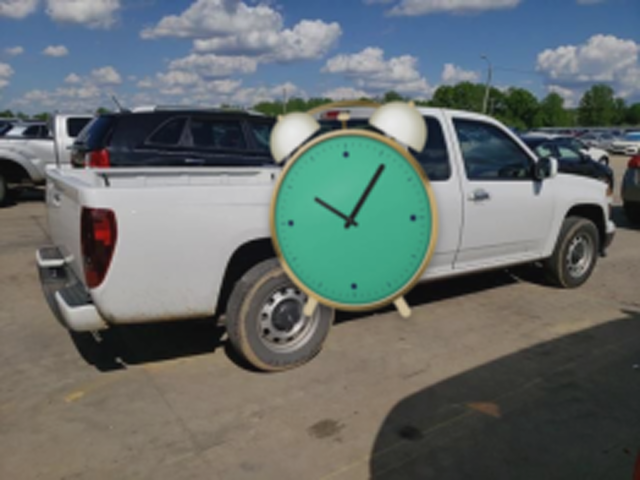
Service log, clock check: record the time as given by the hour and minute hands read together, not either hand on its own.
10:06
